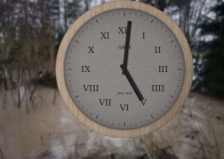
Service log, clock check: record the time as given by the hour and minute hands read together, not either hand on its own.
5:01
